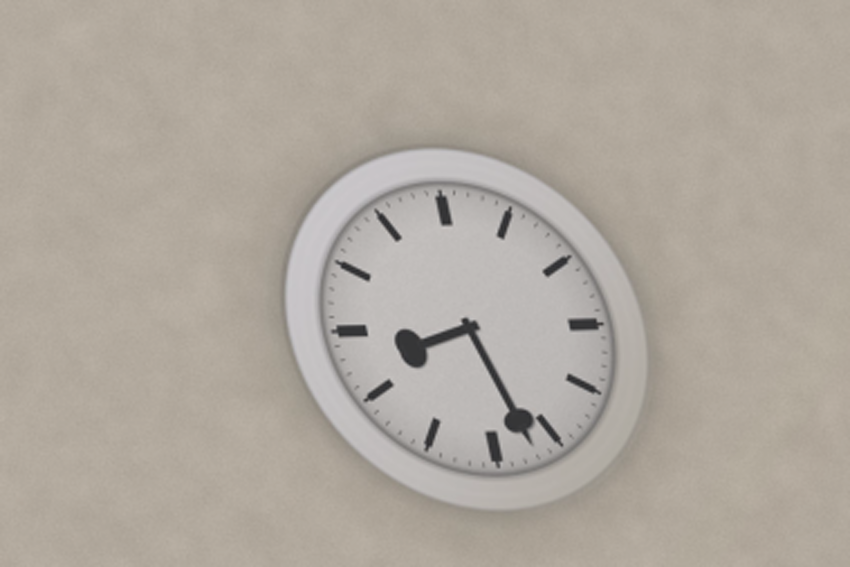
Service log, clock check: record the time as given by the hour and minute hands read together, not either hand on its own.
8:27
